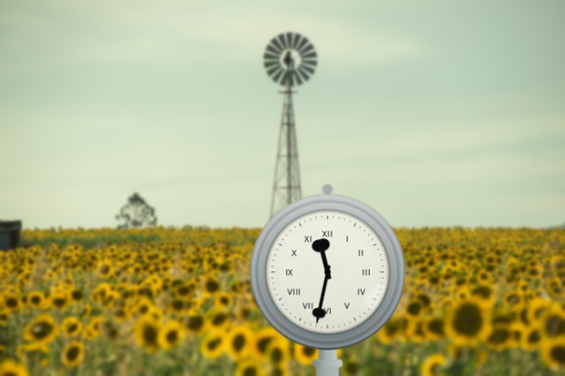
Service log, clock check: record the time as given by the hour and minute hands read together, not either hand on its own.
11:32
